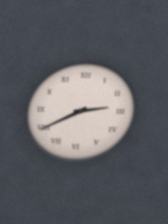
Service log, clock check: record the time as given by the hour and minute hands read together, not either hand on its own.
2:40
